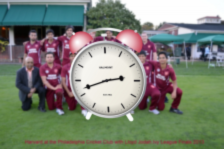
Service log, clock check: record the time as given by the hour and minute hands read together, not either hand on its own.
2:42
